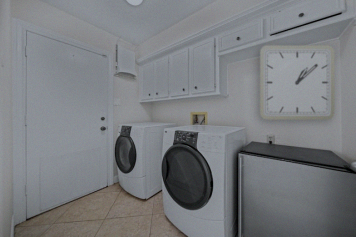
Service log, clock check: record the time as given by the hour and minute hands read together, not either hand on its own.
1:08
